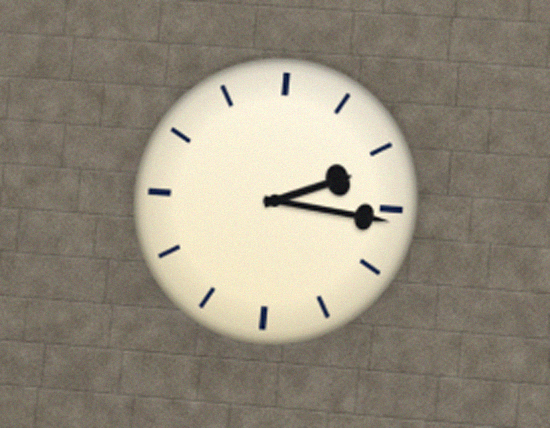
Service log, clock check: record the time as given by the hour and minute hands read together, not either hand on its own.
2:16
